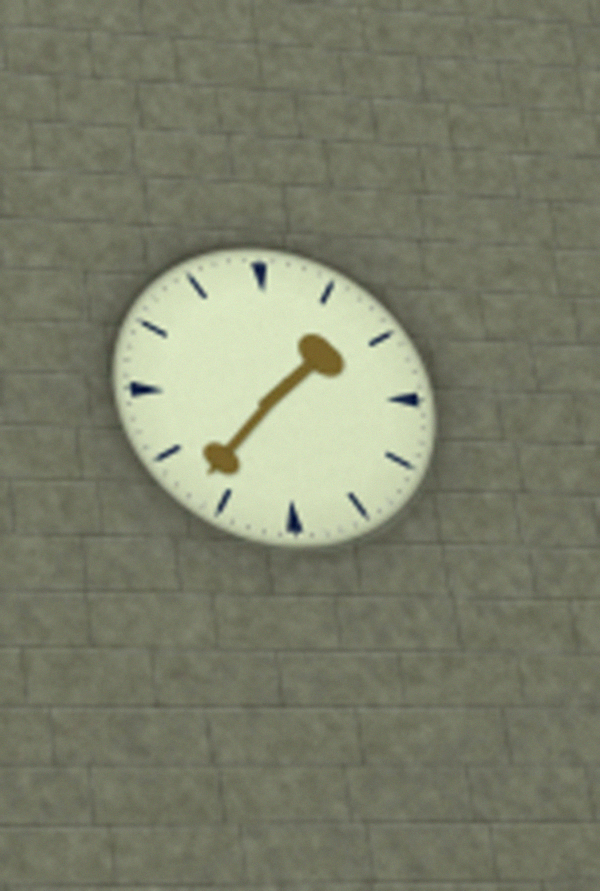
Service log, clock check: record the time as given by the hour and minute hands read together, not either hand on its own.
1:37
